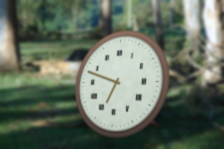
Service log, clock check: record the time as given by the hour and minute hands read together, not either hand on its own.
6:48
